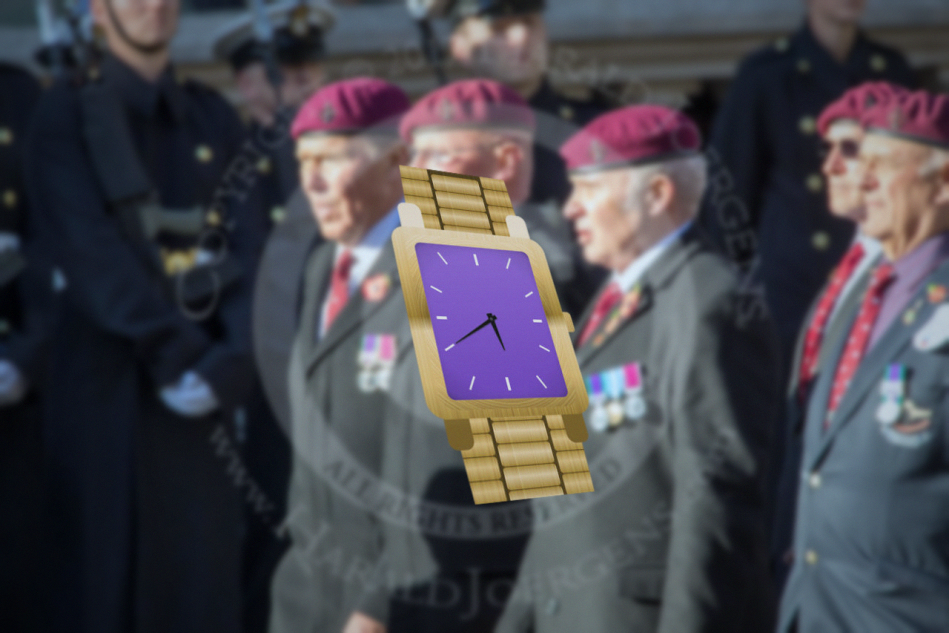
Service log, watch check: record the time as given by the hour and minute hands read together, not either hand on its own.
5:40
